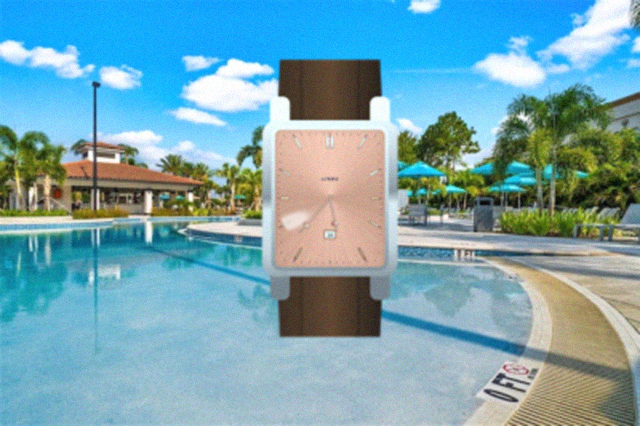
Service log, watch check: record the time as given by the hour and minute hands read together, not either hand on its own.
5:37
